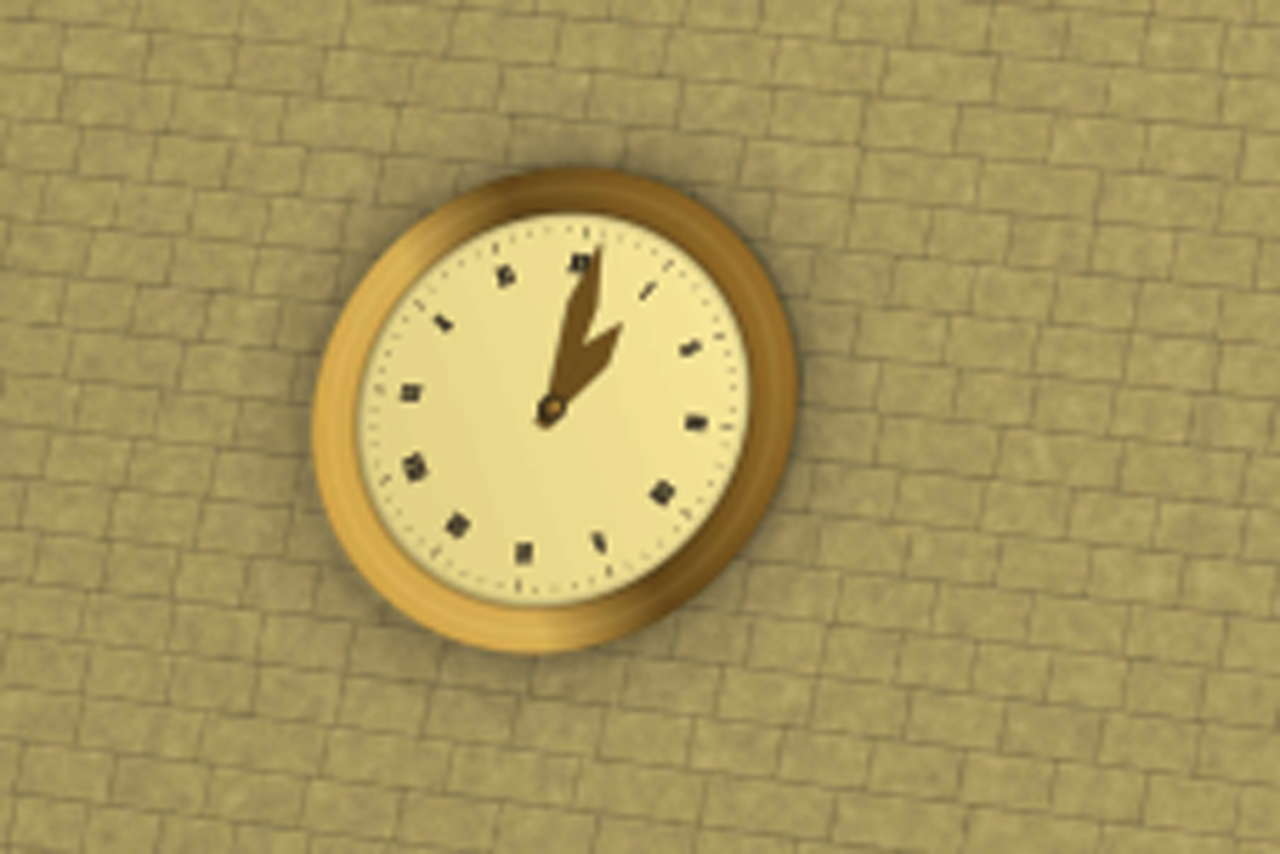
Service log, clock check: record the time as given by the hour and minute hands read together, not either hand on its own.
1:01
